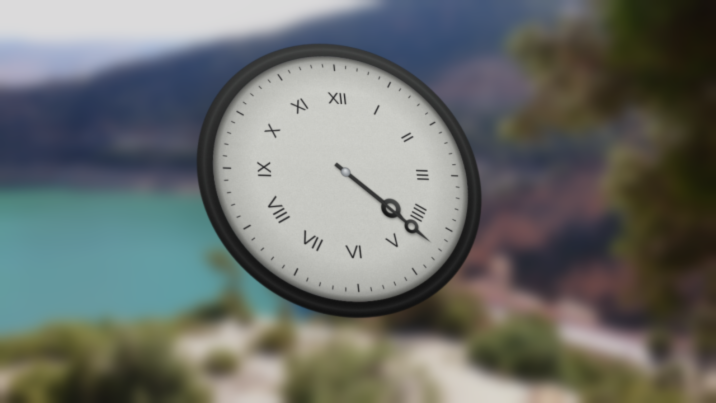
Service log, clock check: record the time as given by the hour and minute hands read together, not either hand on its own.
4:22
